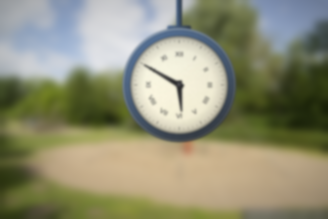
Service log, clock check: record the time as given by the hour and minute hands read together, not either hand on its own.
5:50
